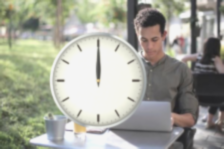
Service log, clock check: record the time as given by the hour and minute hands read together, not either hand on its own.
12:00
